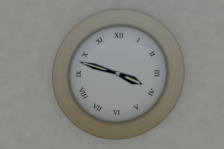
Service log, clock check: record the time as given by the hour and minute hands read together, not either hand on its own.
3:48
